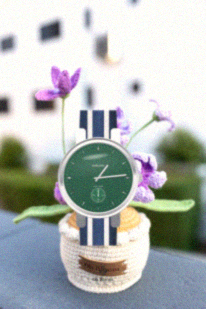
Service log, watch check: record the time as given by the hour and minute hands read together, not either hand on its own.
1:14
